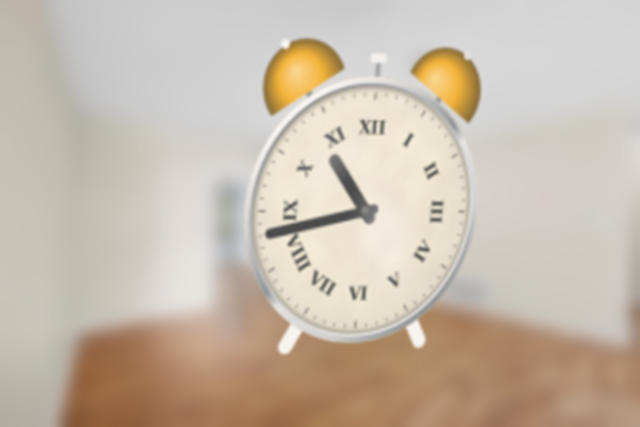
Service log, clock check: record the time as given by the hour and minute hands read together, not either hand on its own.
10:43
